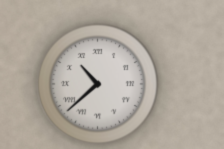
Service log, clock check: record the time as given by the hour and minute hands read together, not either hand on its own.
10:38
